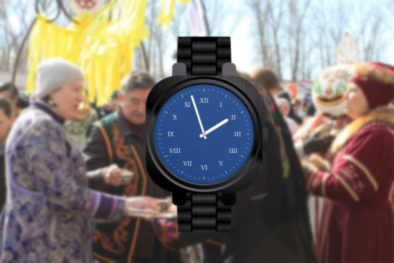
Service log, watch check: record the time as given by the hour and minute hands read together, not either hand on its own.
1:57
